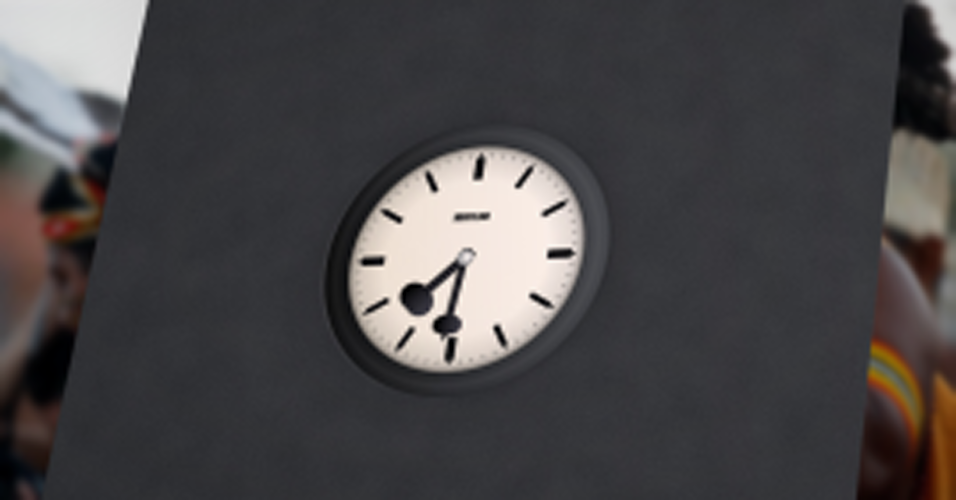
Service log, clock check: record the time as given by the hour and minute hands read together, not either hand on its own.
7:31
